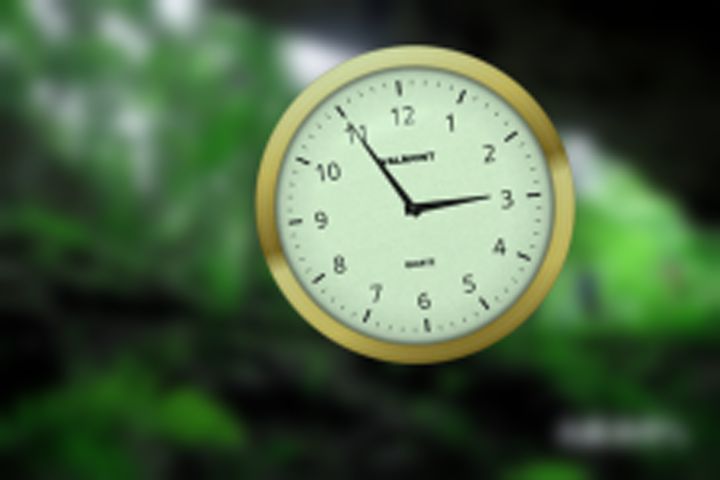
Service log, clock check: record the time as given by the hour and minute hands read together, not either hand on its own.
2:55
